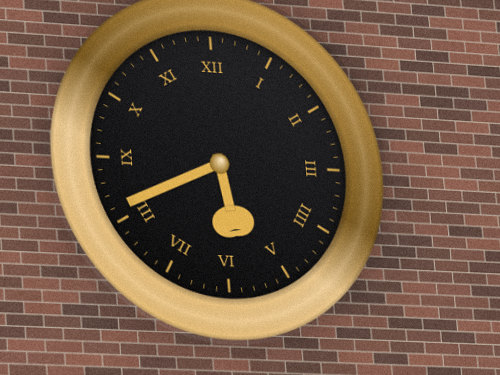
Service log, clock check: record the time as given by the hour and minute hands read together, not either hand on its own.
5:41
